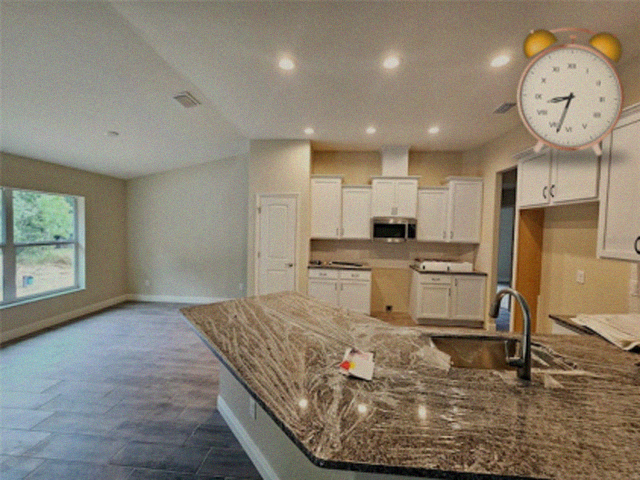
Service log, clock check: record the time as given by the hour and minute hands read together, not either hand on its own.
8:33
